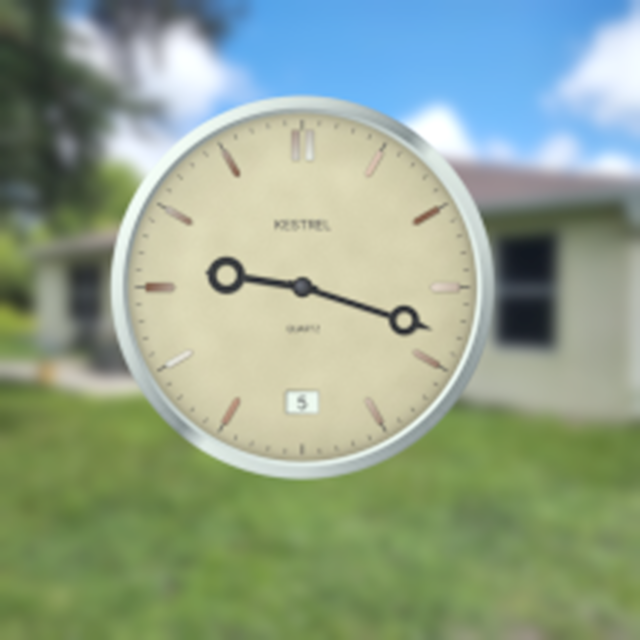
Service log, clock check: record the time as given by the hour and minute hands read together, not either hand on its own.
9:18
